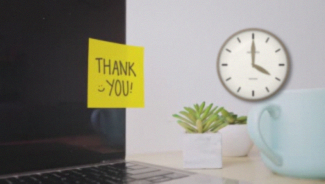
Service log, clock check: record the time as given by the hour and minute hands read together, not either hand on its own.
4:00
